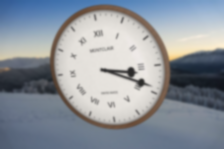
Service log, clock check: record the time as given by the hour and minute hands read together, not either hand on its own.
3:19
